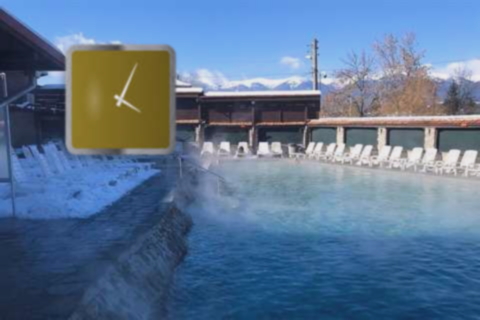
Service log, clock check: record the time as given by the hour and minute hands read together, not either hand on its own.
4:04
